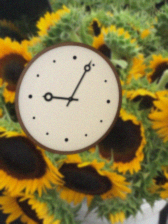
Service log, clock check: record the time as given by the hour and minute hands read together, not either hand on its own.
9:04
